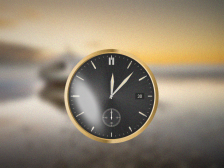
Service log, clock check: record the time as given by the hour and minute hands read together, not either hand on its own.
12:07
